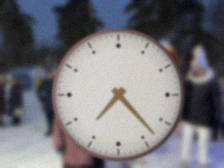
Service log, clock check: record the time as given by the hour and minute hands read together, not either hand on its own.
7:23
